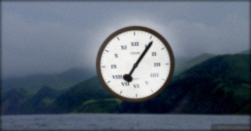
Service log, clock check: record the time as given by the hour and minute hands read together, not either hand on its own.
7:06
